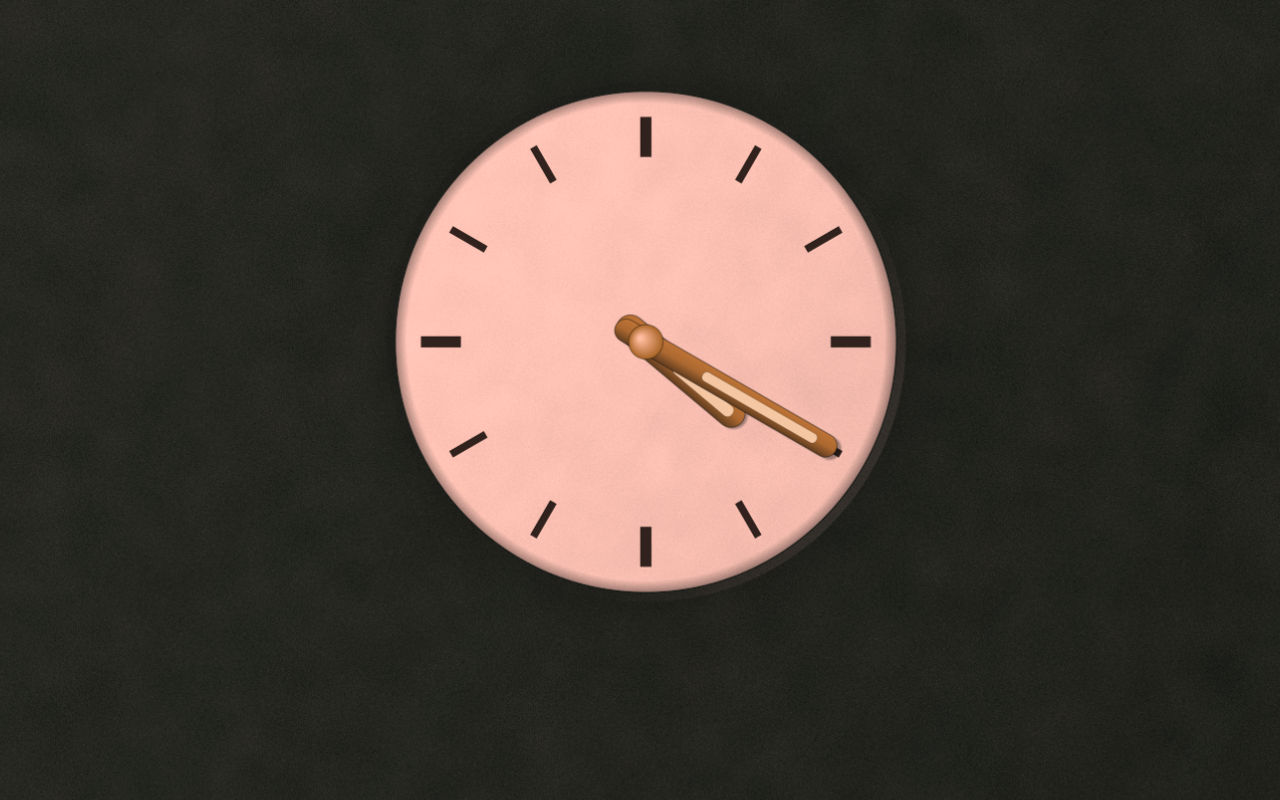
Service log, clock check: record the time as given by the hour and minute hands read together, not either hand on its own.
4:20
